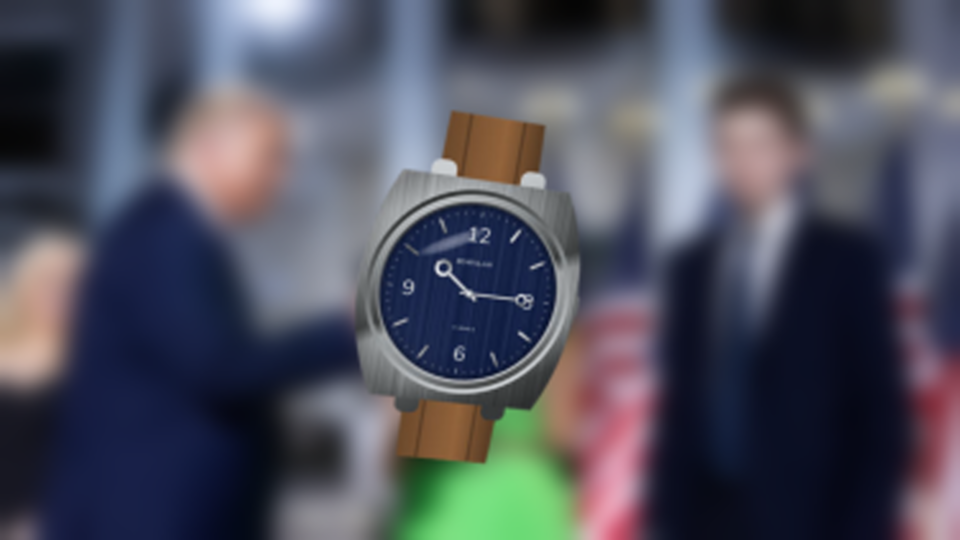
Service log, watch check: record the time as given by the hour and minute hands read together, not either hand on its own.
10:15
